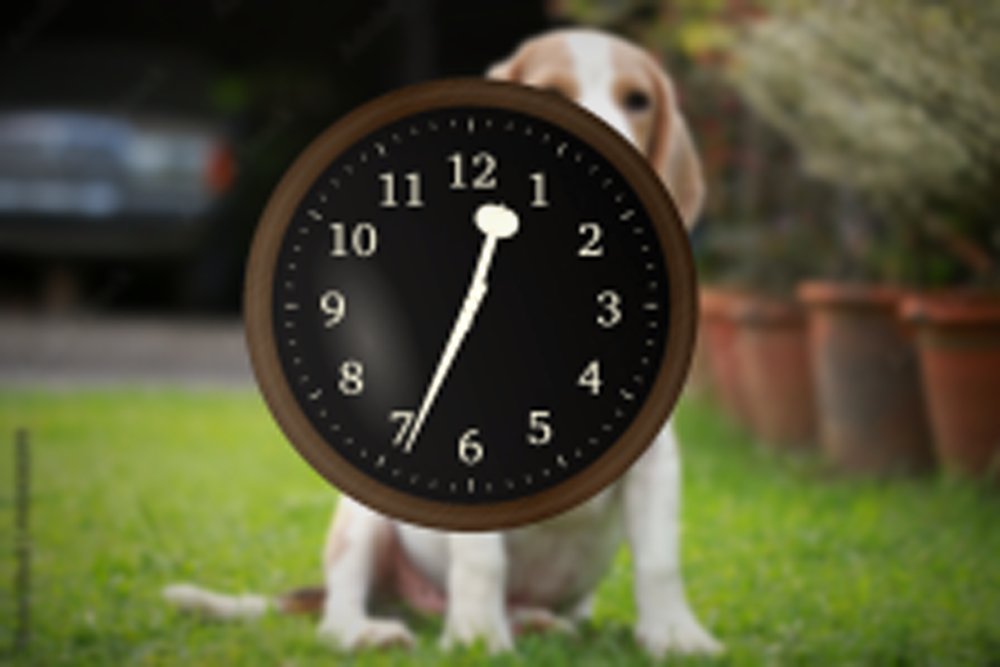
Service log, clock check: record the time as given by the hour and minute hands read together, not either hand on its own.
12:34
